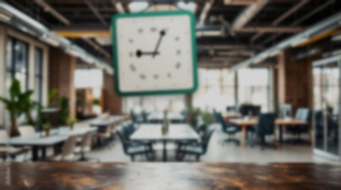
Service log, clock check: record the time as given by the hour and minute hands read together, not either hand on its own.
9:04
